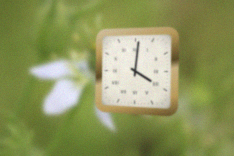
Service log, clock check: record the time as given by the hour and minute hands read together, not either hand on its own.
4:01
